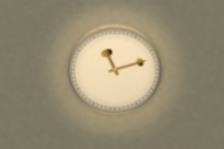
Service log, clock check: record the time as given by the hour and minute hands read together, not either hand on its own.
11:12
